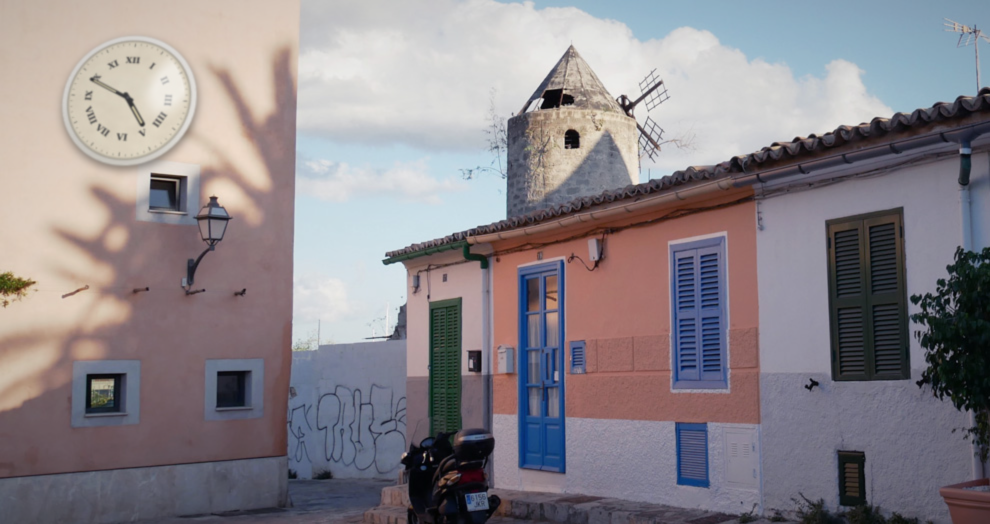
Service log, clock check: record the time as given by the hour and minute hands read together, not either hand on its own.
4:49
